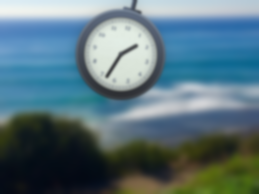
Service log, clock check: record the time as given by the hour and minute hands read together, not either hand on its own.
1:33
